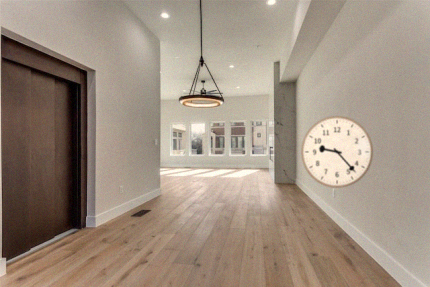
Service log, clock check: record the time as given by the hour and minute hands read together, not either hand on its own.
9:23
